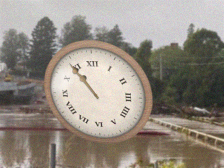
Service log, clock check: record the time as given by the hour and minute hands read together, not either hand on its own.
10:54
